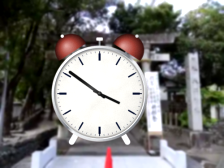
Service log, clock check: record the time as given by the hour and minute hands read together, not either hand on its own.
3:51
